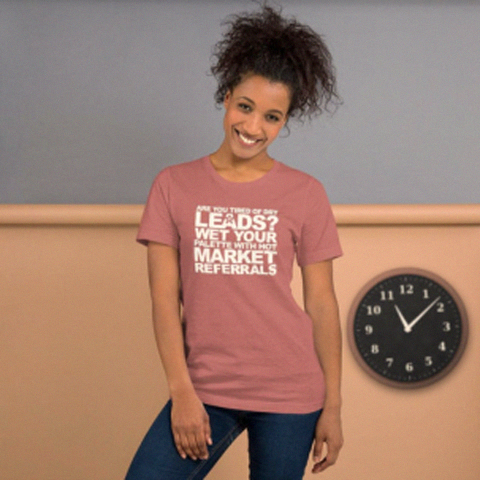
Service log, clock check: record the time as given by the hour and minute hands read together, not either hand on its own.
11:08
